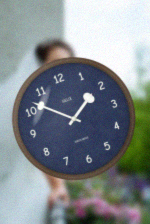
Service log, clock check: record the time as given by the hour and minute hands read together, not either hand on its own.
1:52
